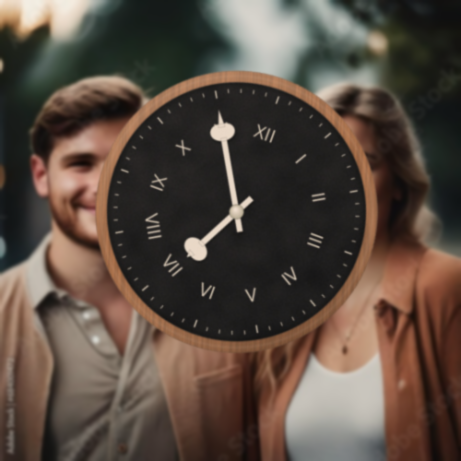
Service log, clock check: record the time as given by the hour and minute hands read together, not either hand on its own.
6:55
